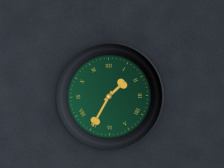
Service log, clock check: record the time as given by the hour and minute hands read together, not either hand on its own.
1:35
